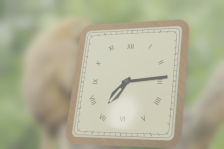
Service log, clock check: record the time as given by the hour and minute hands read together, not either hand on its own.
7:14
